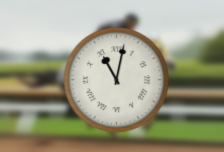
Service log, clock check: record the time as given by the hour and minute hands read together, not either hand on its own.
11:02
